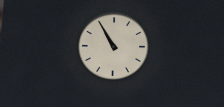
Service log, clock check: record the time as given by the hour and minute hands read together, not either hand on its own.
10:55
